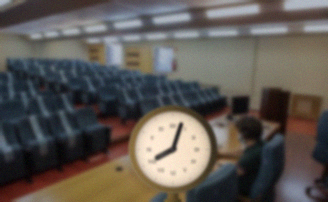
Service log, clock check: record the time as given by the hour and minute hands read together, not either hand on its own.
8:03
